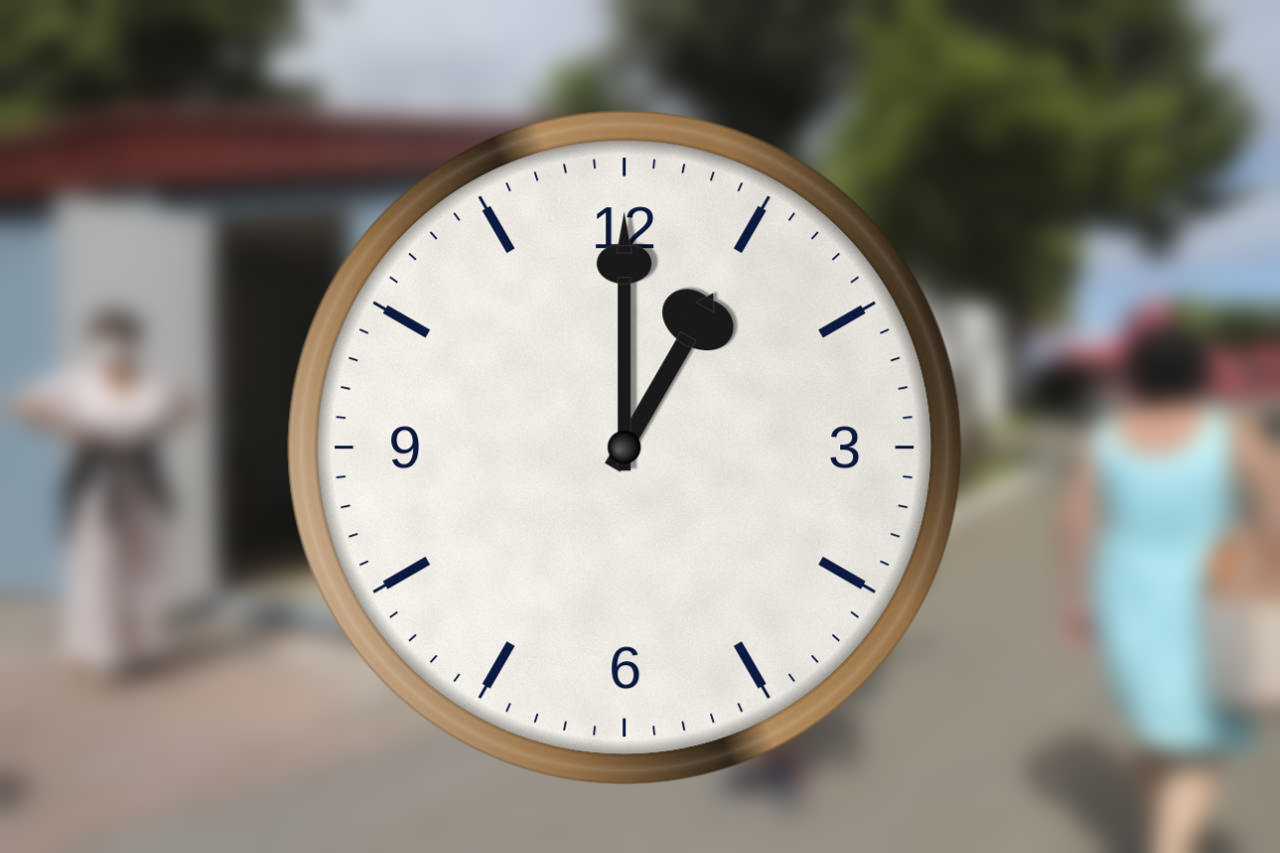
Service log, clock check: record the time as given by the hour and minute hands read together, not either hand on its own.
1:00
